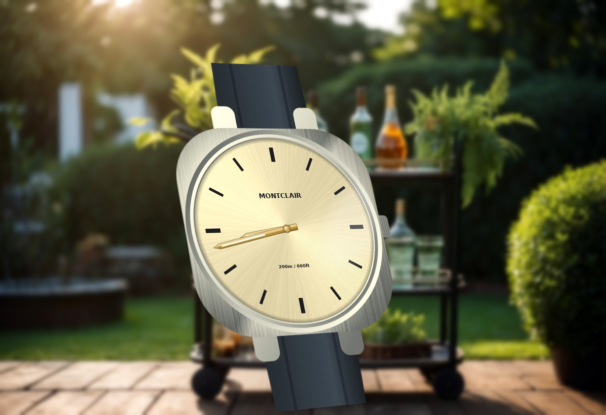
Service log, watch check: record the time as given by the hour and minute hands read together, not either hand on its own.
8:43
